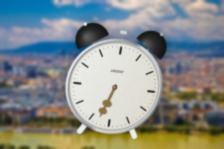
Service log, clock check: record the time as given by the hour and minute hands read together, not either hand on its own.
6:33
